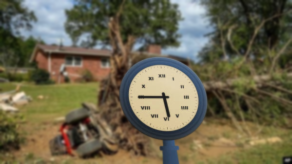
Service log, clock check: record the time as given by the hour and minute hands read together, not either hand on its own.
5:45
